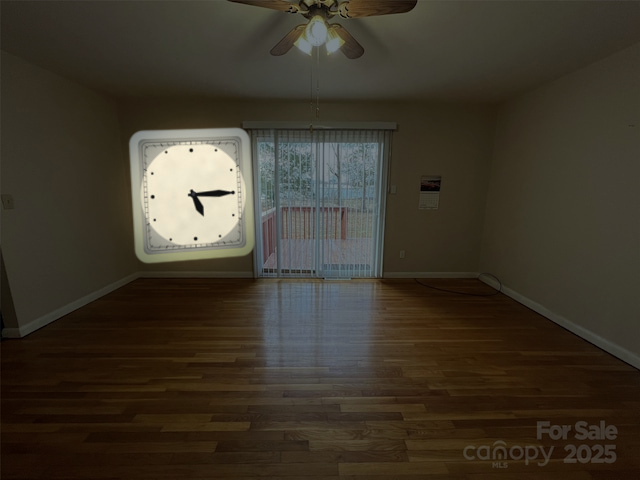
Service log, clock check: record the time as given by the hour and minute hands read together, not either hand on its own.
5:15
